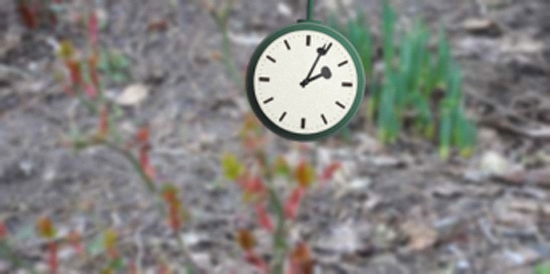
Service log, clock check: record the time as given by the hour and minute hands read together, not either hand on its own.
2:04
